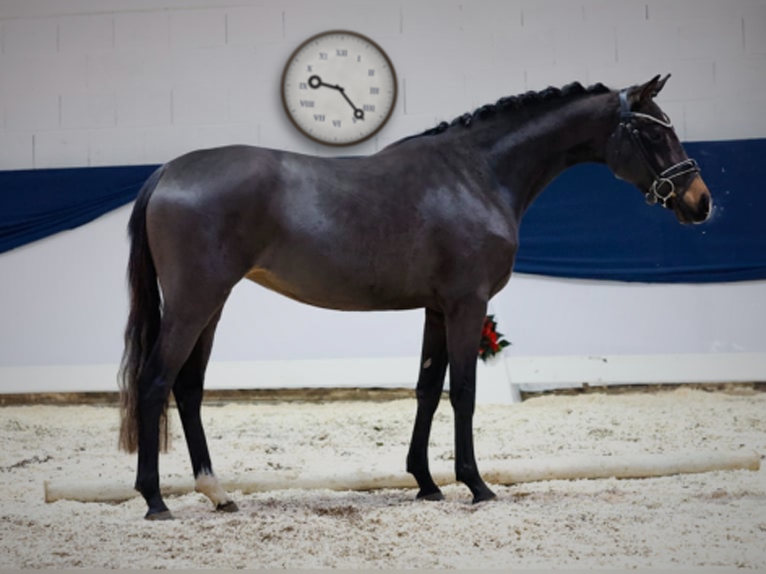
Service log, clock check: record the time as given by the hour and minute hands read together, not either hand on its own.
9:23
